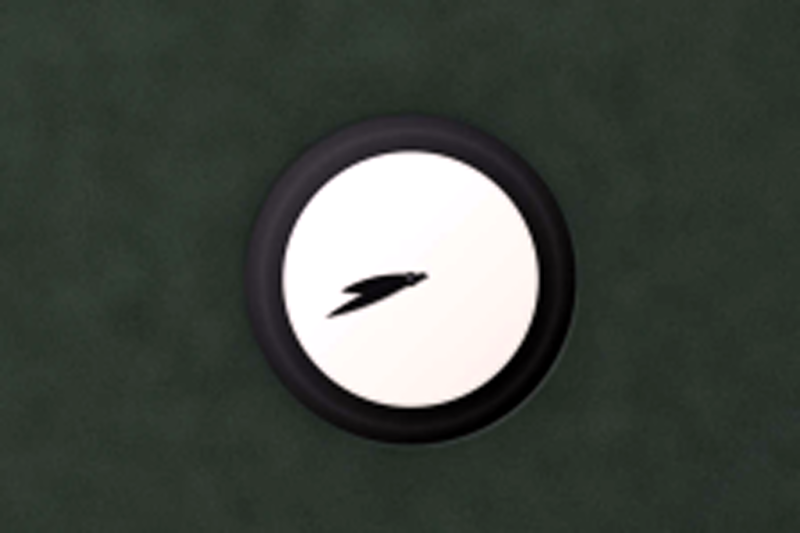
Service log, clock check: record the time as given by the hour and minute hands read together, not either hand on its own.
8:41
